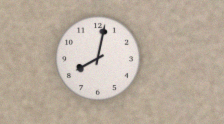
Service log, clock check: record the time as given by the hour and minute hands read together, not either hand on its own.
8:02
